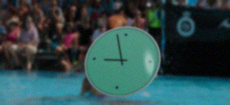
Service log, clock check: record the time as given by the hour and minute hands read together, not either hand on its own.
8:57
